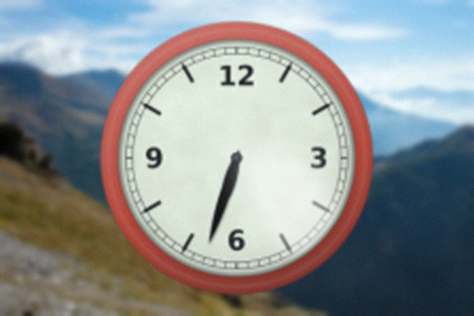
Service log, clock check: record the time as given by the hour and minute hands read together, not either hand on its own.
6:33
